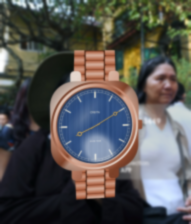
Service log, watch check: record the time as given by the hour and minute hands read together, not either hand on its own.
8:10
